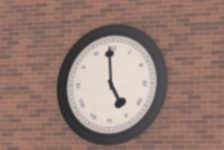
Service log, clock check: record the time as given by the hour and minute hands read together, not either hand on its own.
4:59
